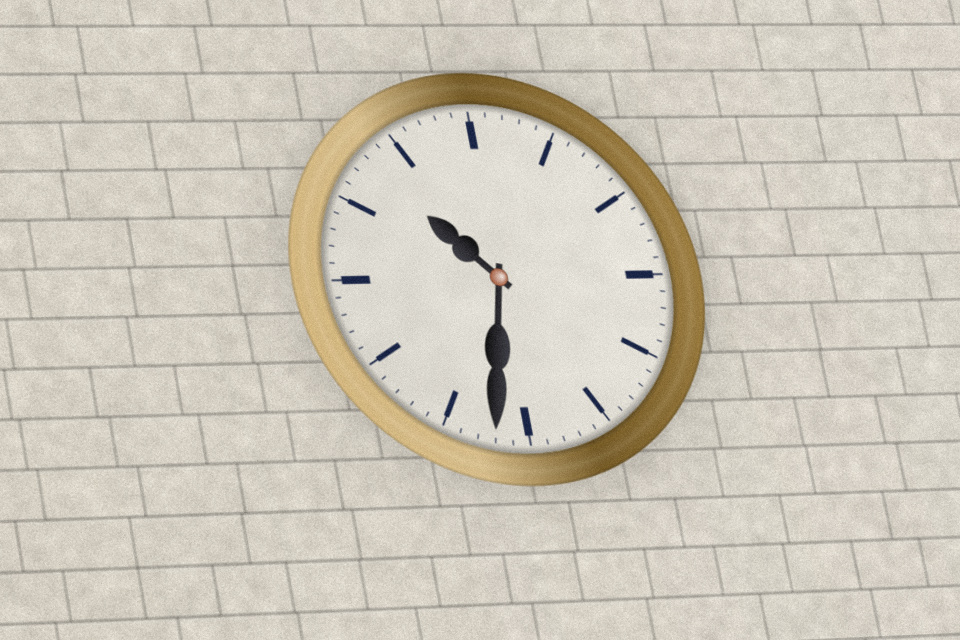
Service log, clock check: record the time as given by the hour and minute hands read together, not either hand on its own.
10:32
